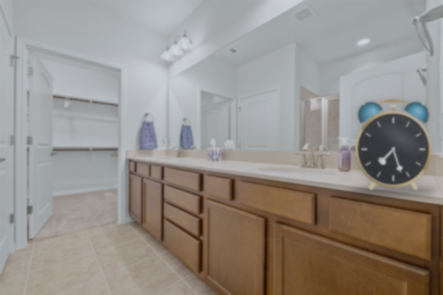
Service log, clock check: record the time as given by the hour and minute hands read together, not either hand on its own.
7:27
